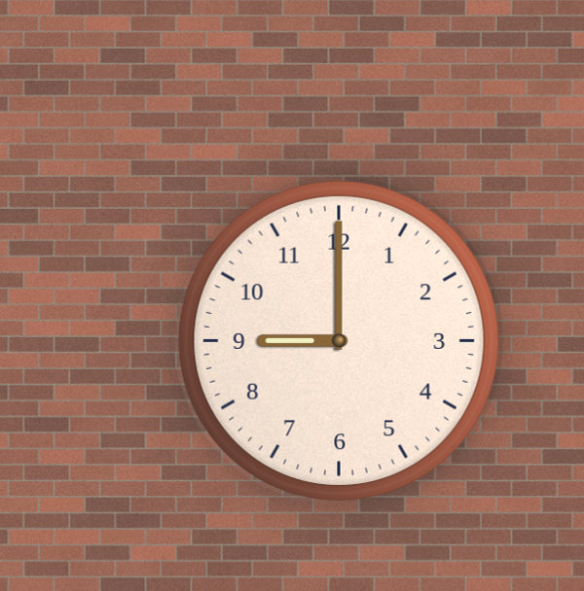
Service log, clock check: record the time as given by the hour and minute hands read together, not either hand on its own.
9:00
